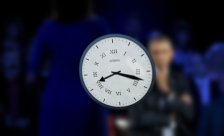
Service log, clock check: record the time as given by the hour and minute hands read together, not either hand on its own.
8:18
